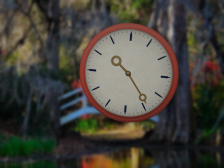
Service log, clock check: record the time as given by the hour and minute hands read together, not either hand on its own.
10:24
